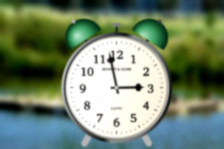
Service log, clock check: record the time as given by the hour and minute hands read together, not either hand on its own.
2:58
